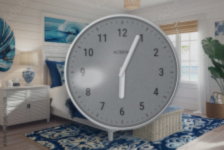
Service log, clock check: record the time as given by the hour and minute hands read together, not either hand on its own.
6:04
